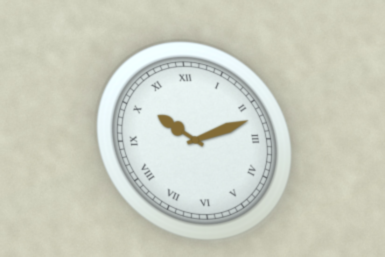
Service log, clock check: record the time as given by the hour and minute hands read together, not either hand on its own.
10:12
